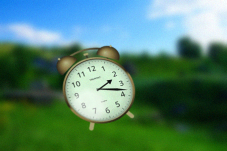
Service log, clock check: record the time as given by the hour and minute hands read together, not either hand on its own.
2:18
